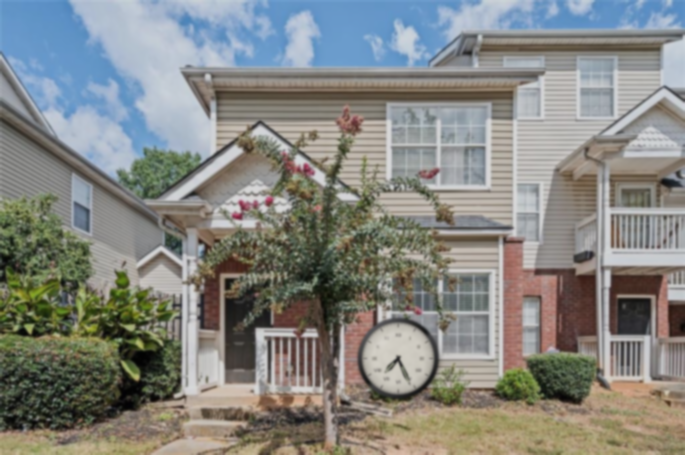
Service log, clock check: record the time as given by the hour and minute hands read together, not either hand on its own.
7:26
